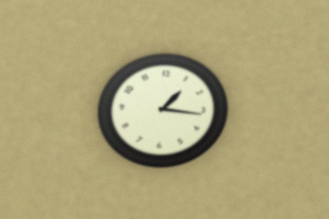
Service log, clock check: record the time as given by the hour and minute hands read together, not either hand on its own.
1:16
